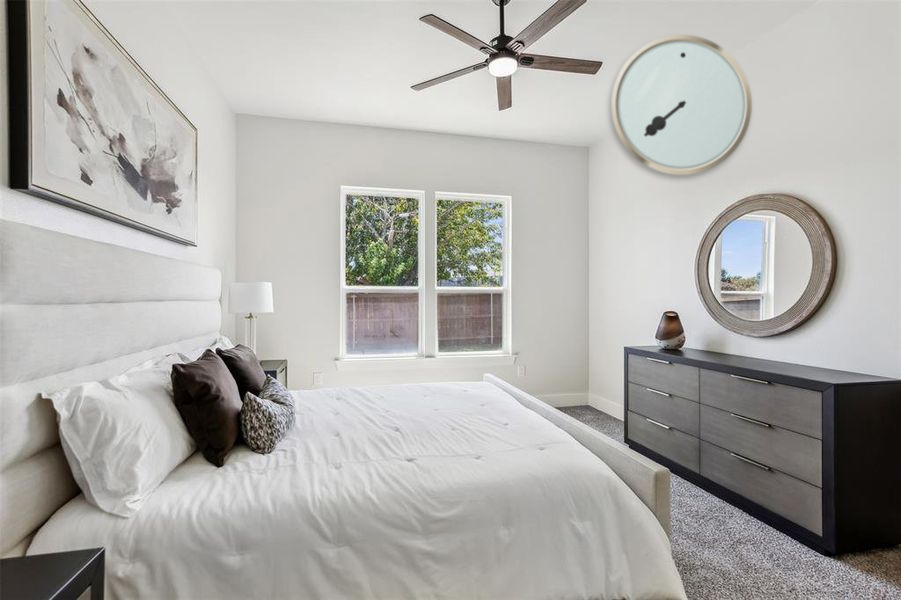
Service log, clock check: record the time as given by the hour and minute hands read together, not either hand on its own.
7:38
